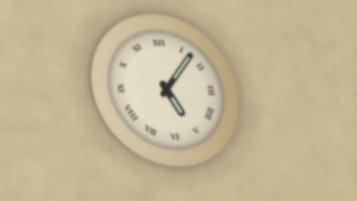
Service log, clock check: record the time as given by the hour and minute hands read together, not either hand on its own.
5:07
